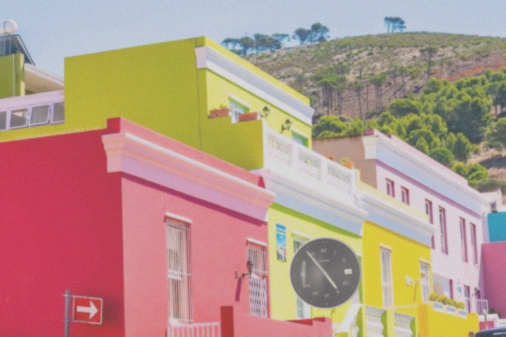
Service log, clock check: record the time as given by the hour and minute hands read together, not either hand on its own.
4:54
